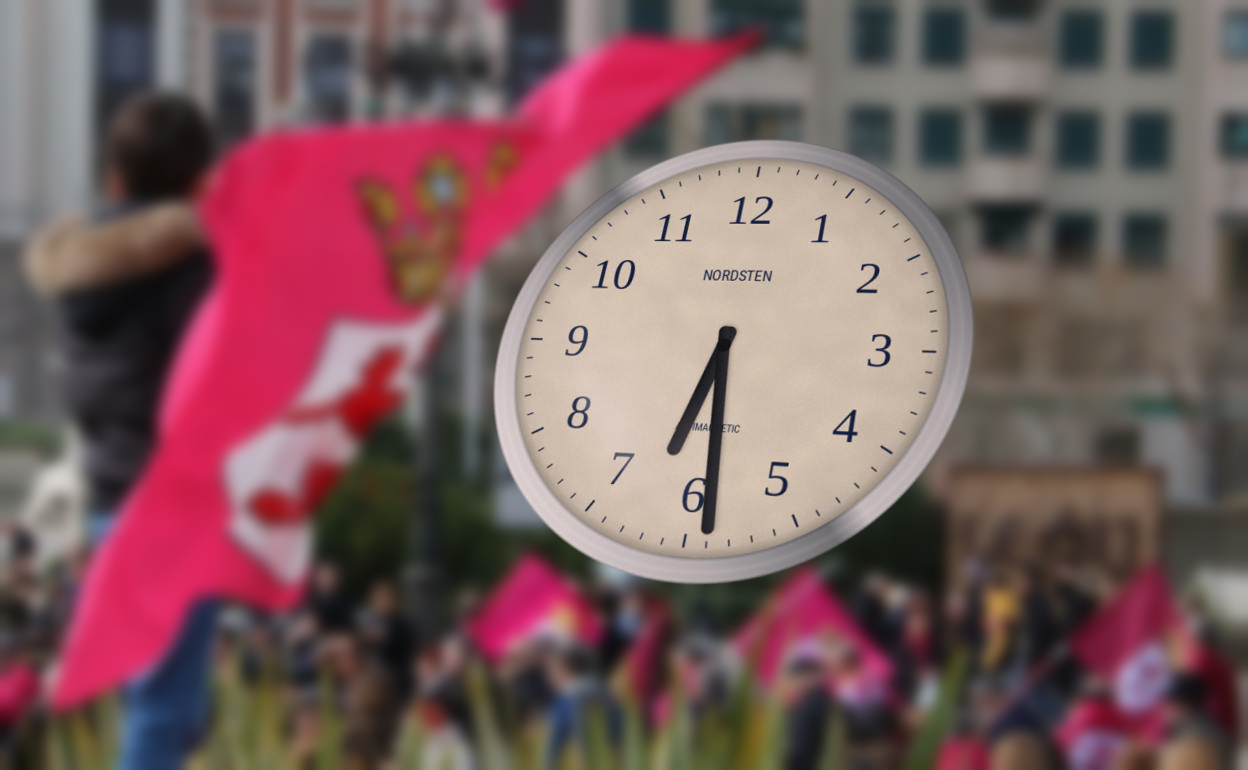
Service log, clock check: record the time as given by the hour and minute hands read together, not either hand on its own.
6:29
